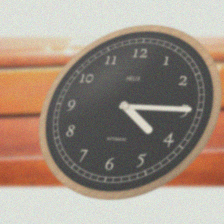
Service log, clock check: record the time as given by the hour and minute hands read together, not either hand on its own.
4:15
